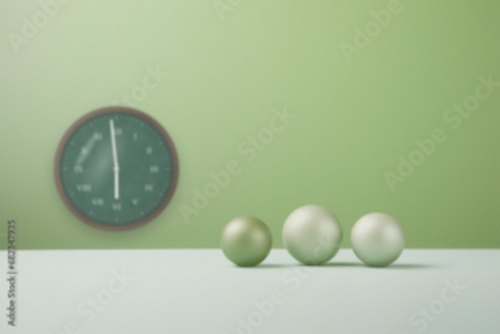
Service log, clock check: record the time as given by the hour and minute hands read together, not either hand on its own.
5:59
